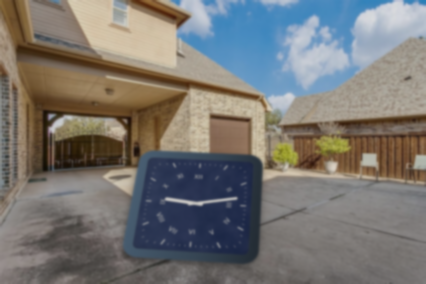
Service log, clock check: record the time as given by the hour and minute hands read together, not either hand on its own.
9:13
